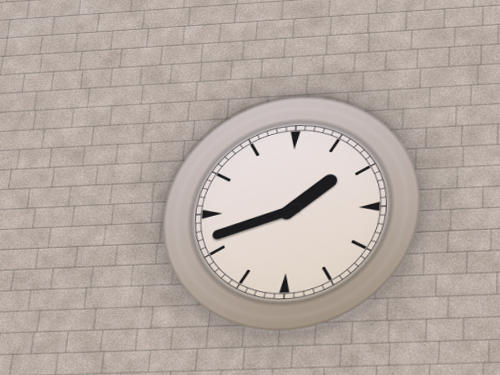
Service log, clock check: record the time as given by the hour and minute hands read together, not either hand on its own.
1:42
